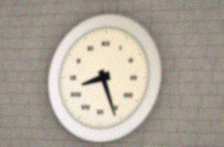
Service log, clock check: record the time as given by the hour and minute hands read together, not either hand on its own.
8:26
